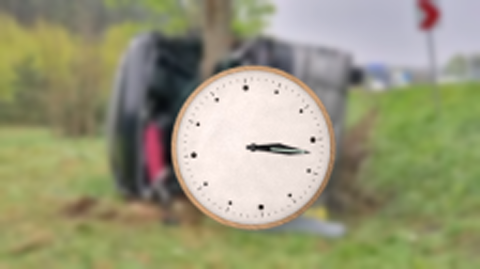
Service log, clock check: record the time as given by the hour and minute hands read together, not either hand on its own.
3:17
